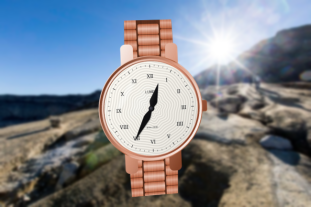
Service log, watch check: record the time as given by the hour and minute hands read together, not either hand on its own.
12:35
